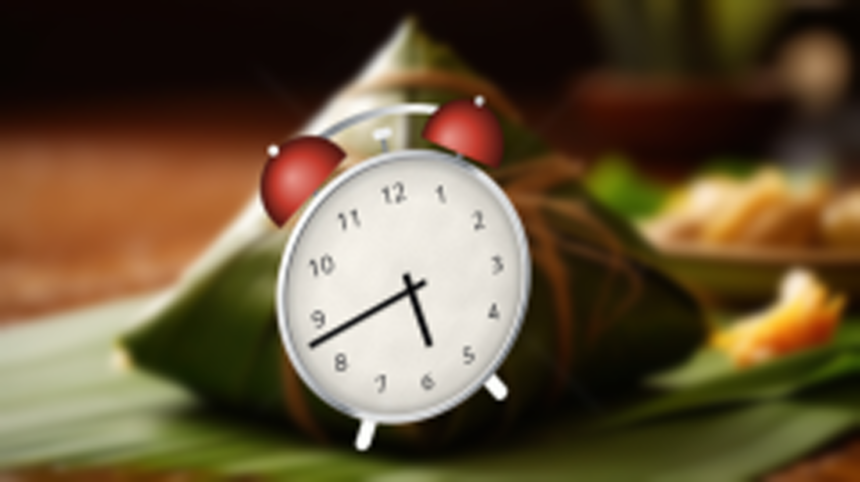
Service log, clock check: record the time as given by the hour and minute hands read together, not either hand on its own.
5:43
